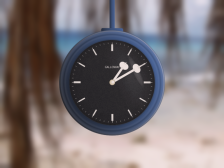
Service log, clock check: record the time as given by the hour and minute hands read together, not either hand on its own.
1:10
